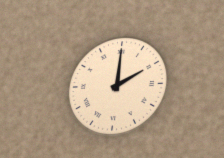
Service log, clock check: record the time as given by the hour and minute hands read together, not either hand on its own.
2:00
